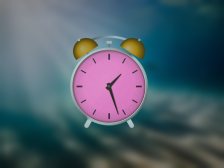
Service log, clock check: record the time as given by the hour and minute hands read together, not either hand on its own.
1:27
